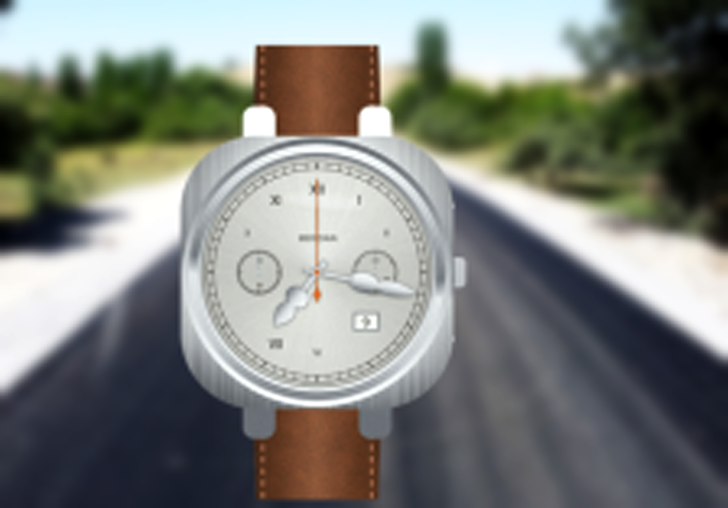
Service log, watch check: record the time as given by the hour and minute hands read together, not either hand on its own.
7:17
